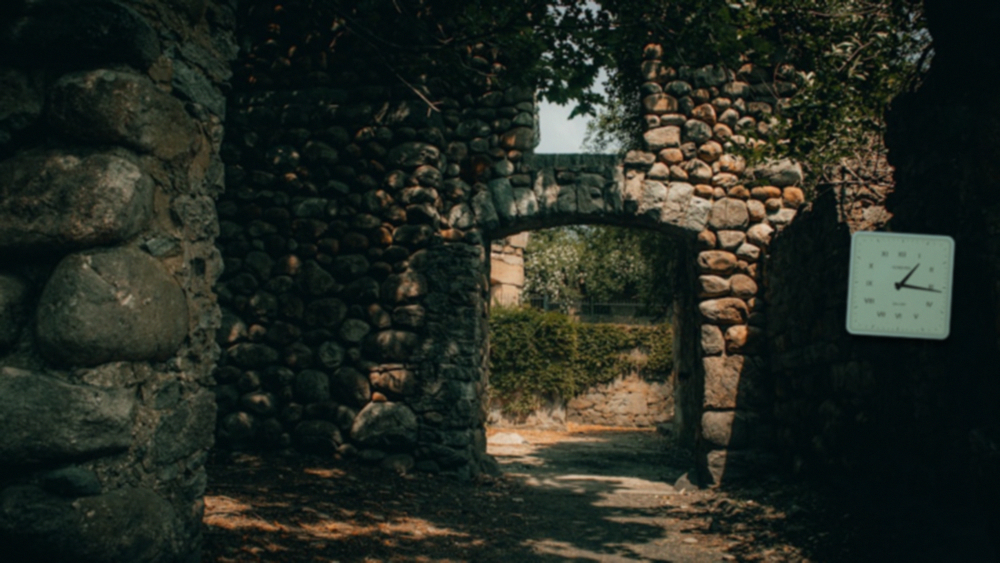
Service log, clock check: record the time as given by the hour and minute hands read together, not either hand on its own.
1:16
